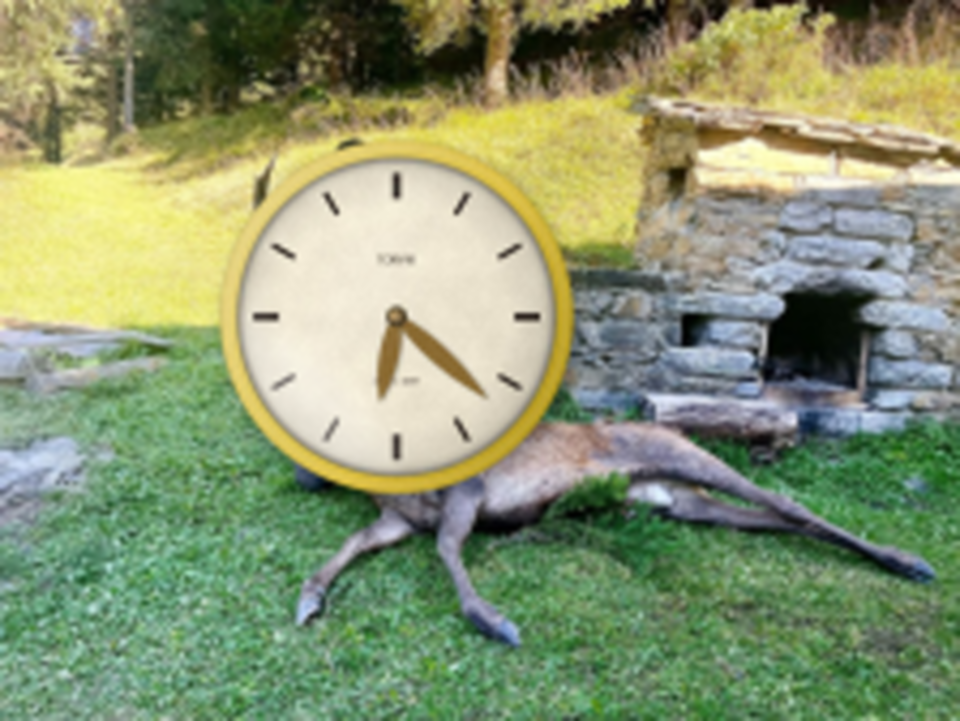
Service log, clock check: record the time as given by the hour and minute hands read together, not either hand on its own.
6:22
